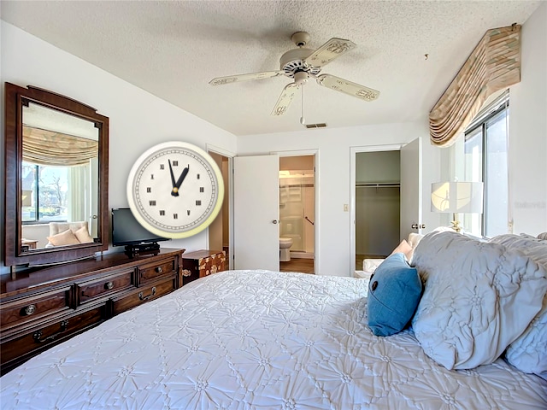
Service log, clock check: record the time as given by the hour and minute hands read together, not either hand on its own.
12:58
